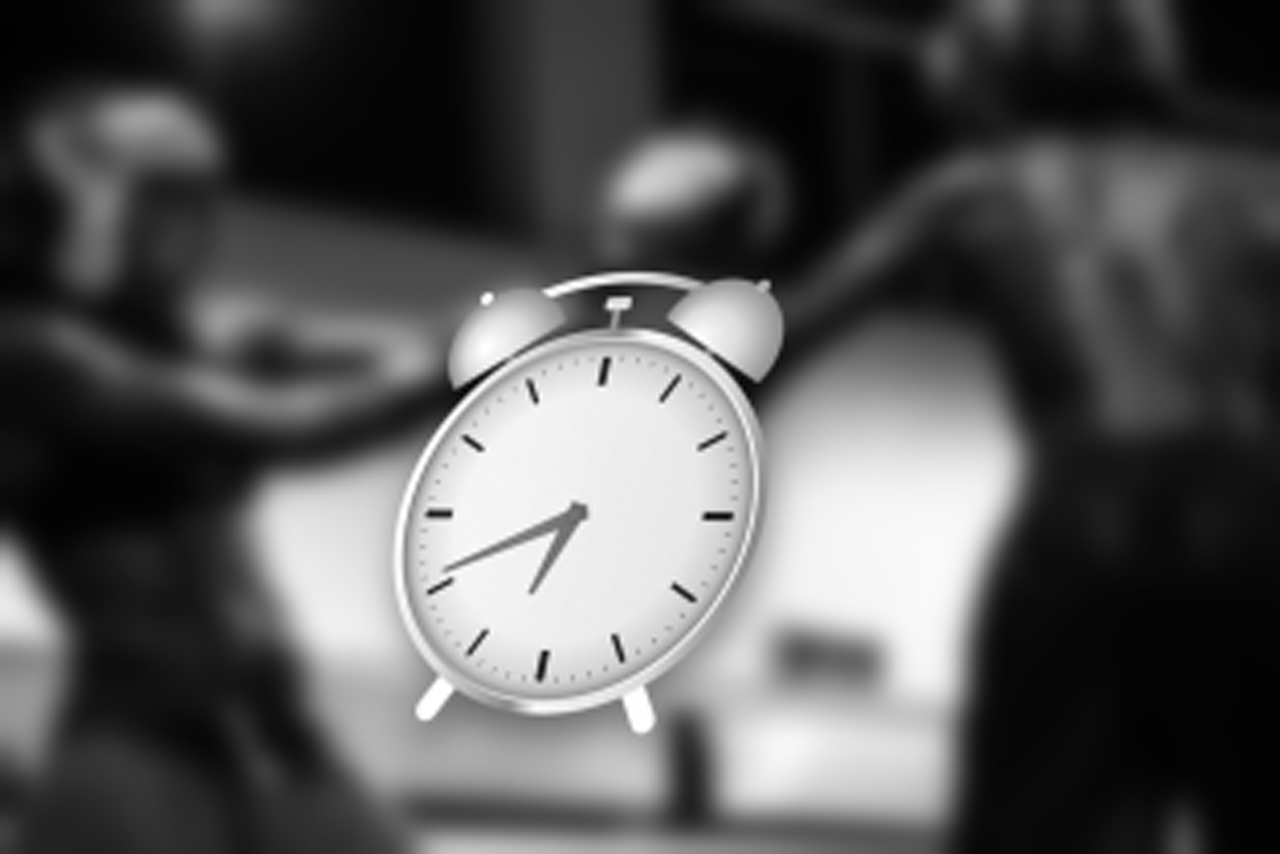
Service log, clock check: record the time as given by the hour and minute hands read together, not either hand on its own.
6:41
